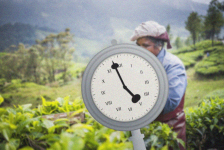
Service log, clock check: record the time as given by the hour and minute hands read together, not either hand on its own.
4:58
